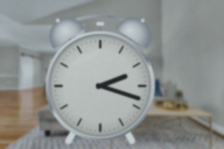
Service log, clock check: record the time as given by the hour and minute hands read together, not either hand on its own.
2:18
